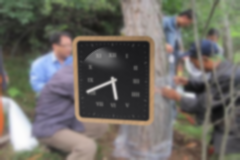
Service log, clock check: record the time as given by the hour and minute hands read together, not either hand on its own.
5:41
